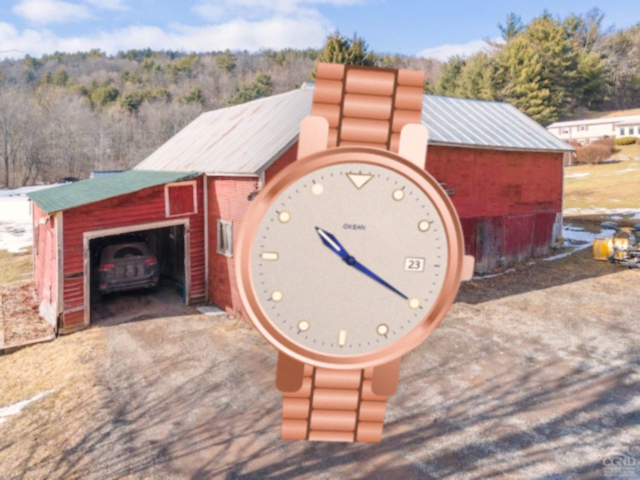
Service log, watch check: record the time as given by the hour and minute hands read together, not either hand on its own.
10:20
